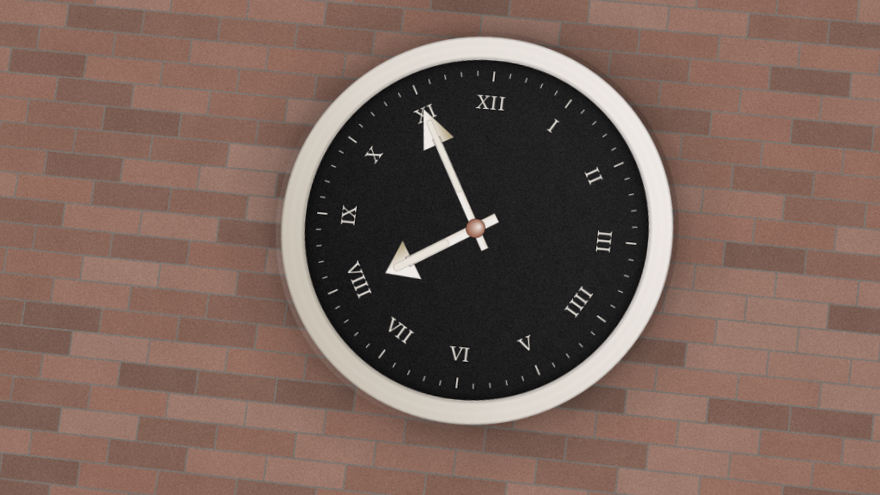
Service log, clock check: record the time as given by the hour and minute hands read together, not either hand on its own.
7:55
